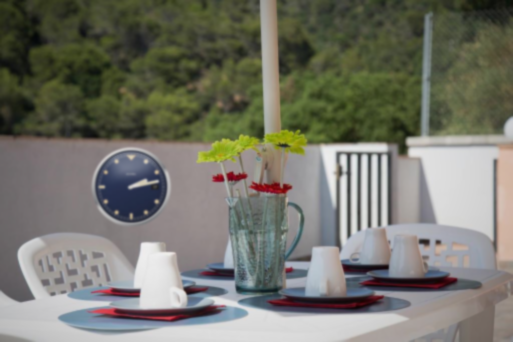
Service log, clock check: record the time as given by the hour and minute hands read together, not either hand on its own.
2:13
